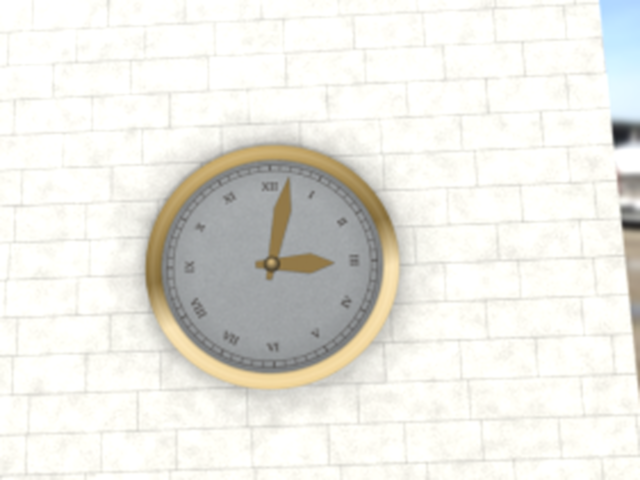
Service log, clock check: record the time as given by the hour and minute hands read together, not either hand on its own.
3:02
